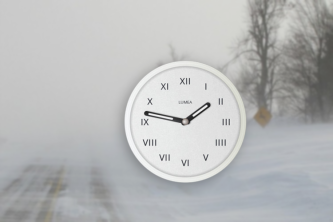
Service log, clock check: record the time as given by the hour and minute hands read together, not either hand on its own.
1:47
